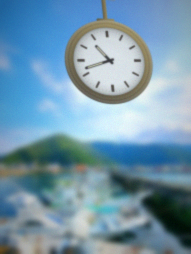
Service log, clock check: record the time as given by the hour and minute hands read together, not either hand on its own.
10:42
